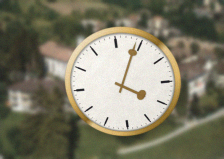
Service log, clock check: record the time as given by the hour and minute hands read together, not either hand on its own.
4:04
